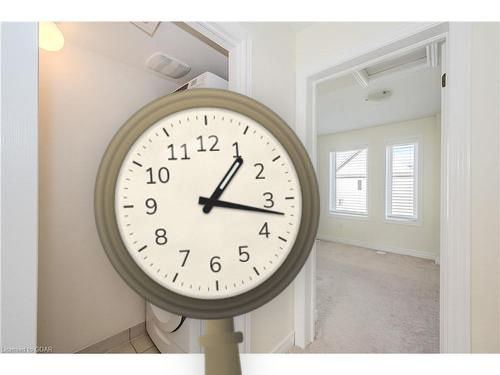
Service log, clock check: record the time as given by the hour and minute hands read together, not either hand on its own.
1:17
